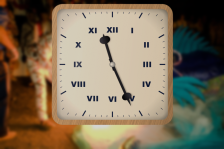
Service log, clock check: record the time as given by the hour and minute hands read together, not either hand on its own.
11:26
